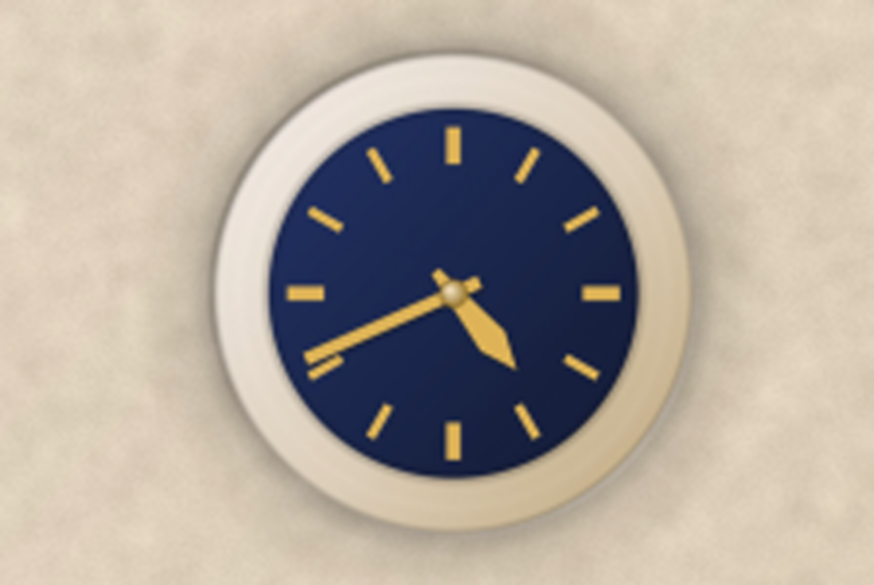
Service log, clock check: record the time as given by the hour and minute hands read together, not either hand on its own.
4:41
